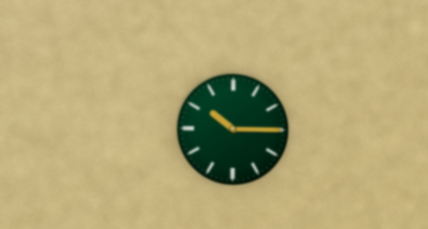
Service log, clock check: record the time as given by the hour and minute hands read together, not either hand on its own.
10:15
